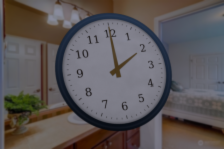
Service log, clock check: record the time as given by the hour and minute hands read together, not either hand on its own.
2:00
